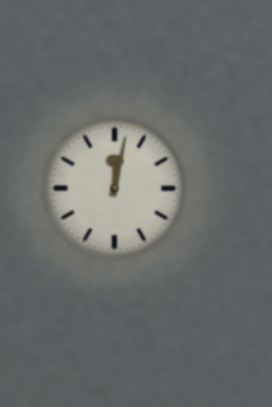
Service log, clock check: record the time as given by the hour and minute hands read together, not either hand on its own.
12:02
